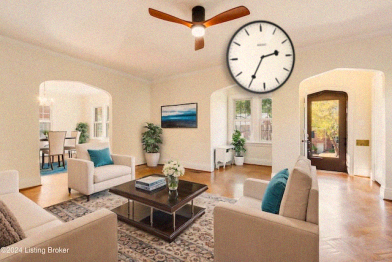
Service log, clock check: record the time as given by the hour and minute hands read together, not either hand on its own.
2:35
